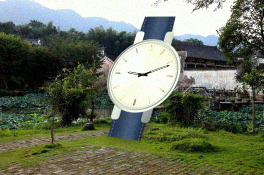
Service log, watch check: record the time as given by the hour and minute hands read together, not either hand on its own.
9:11
